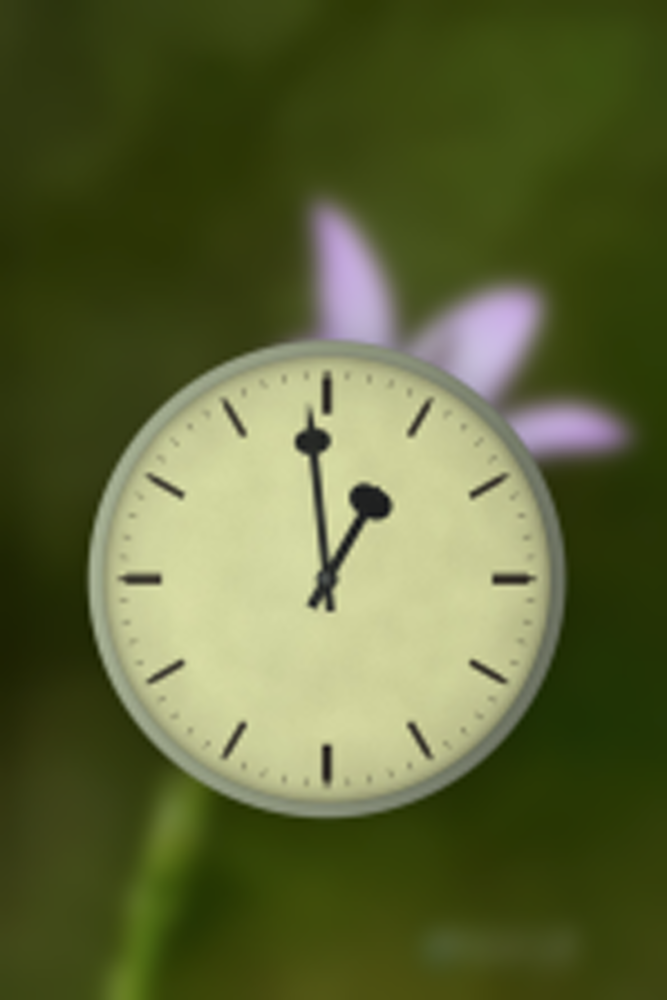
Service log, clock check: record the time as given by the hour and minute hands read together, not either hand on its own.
12:59
